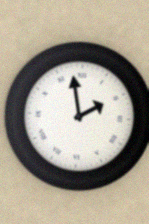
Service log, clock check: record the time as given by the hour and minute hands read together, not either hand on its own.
1:58
